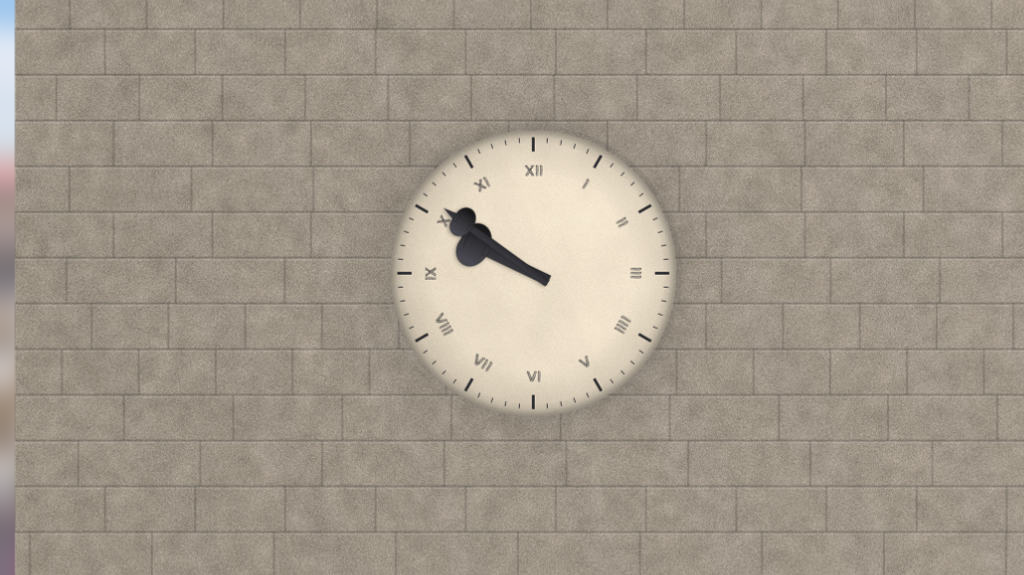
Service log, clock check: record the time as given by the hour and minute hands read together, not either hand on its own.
9:51
